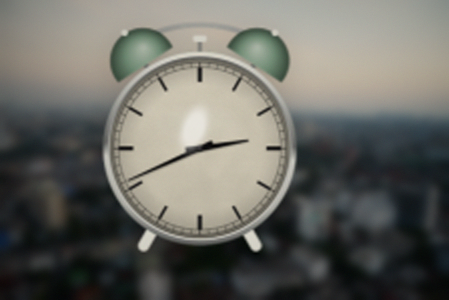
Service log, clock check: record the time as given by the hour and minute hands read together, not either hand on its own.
2:41
